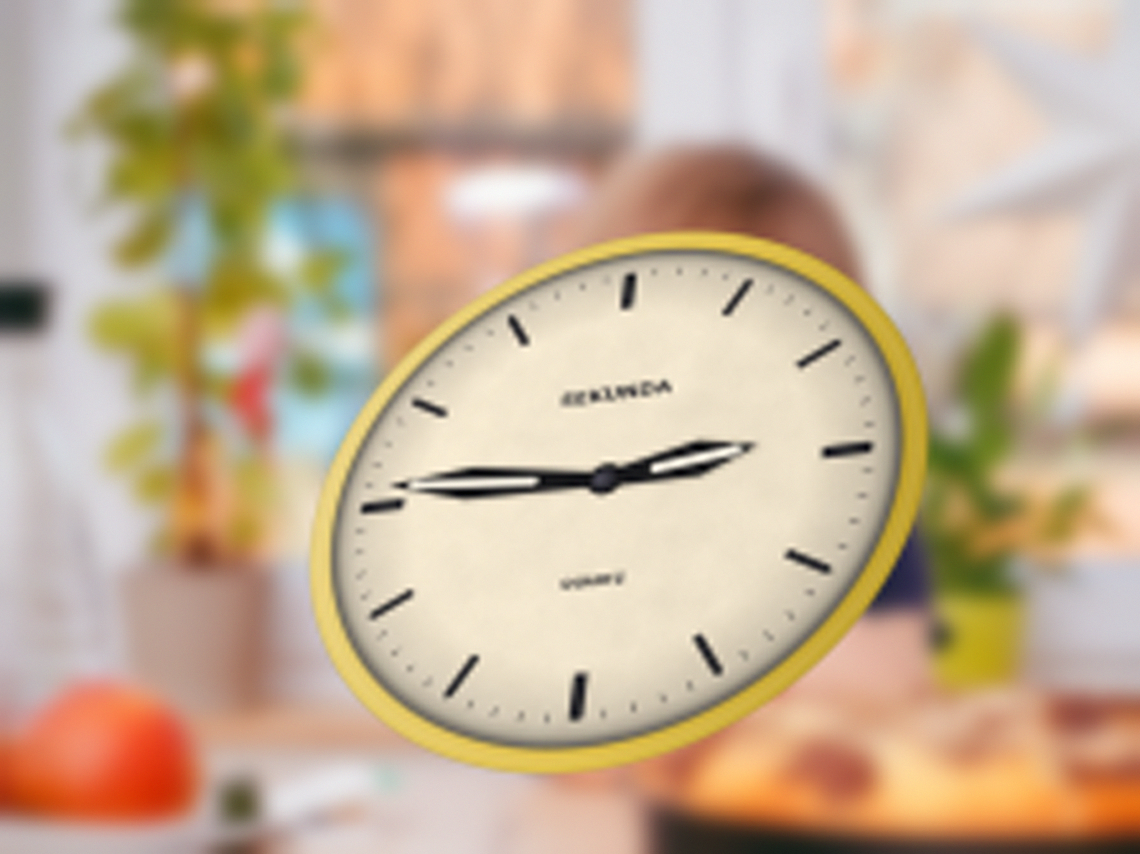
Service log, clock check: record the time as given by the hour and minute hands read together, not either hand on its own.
2:46
